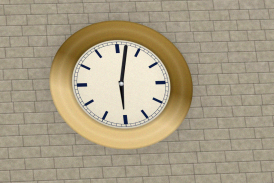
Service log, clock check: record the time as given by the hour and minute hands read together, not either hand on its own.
6:02
